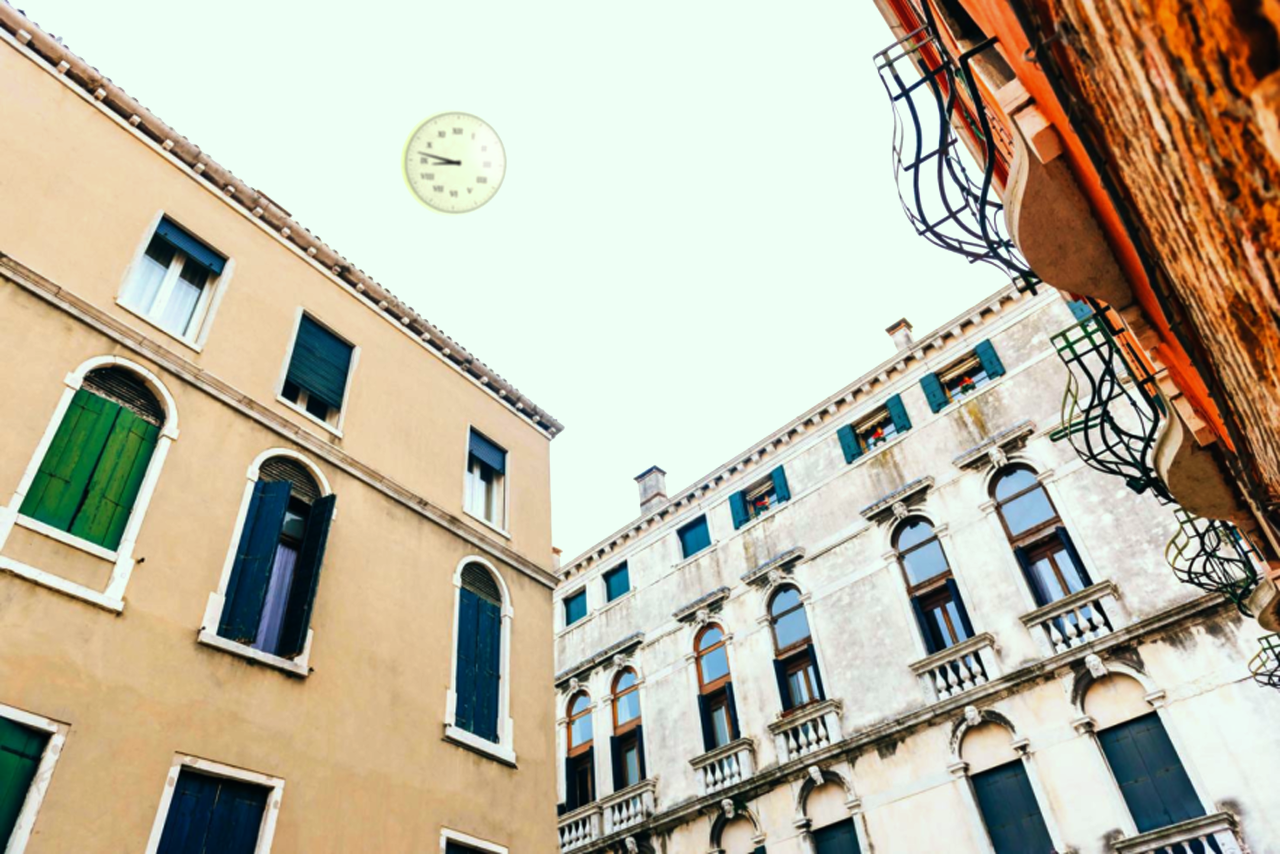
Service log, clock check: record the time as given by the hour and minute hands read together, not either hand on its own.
8:47
